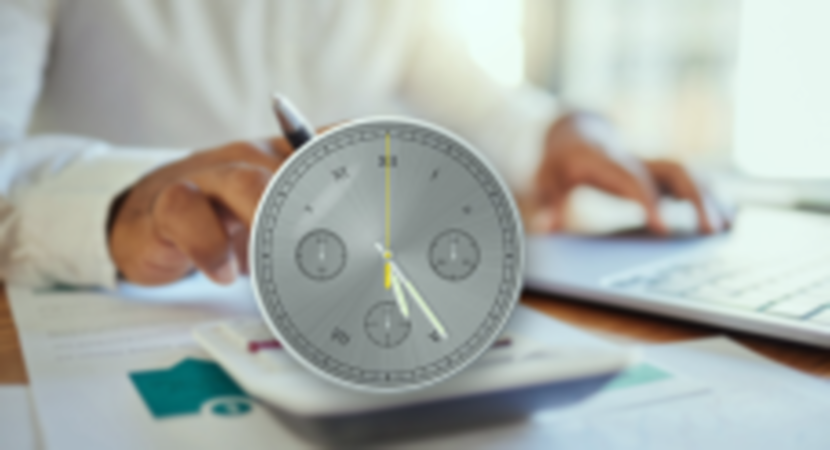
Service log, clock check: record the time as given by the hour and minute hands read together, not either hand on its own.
5:24
